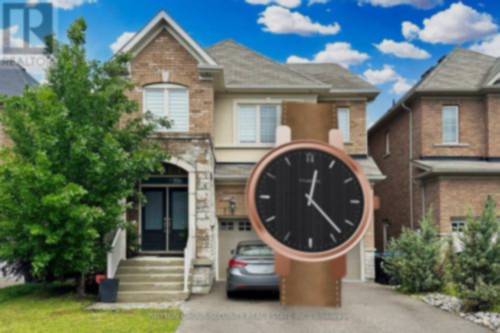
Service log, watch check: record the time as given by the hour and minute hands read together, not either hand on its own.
12:23
